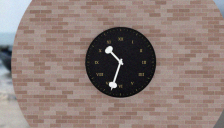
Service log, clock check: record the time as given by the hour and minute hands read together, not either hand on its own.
10:33
